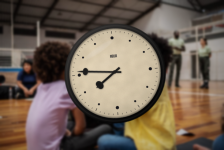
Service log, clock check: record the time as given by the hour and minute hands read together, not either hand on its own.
7:46
